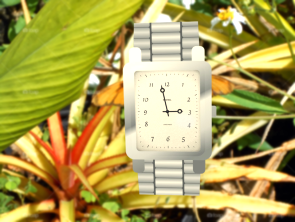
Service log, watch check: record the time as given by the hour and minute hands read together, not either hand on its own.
2:58
